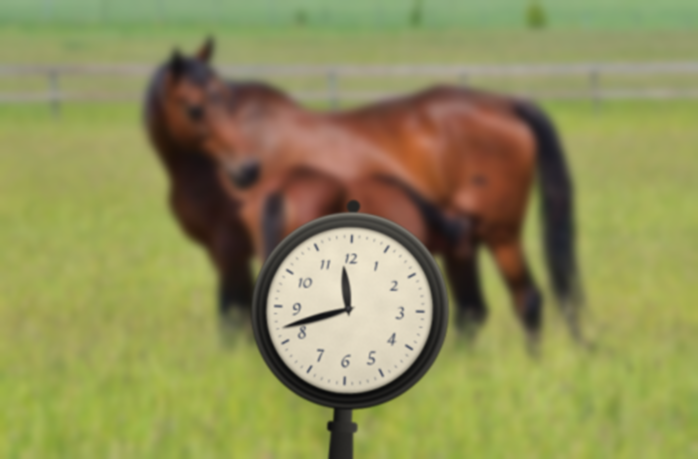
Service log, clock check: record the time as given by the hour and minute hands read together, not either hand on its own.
11:42
